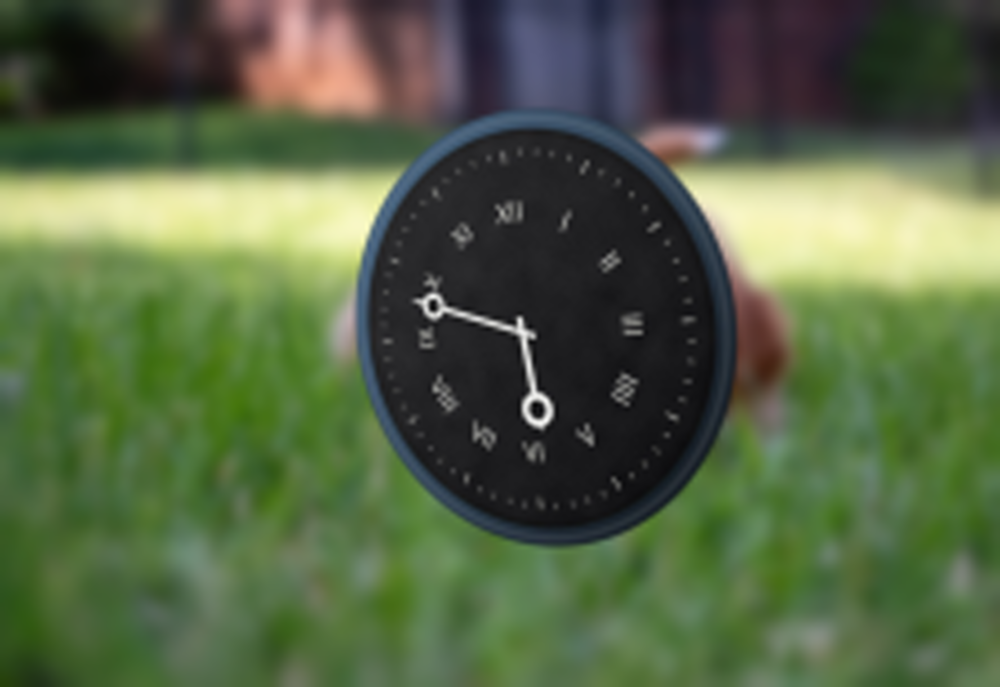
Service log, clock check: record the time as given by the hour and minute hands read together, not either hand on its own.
5:48
